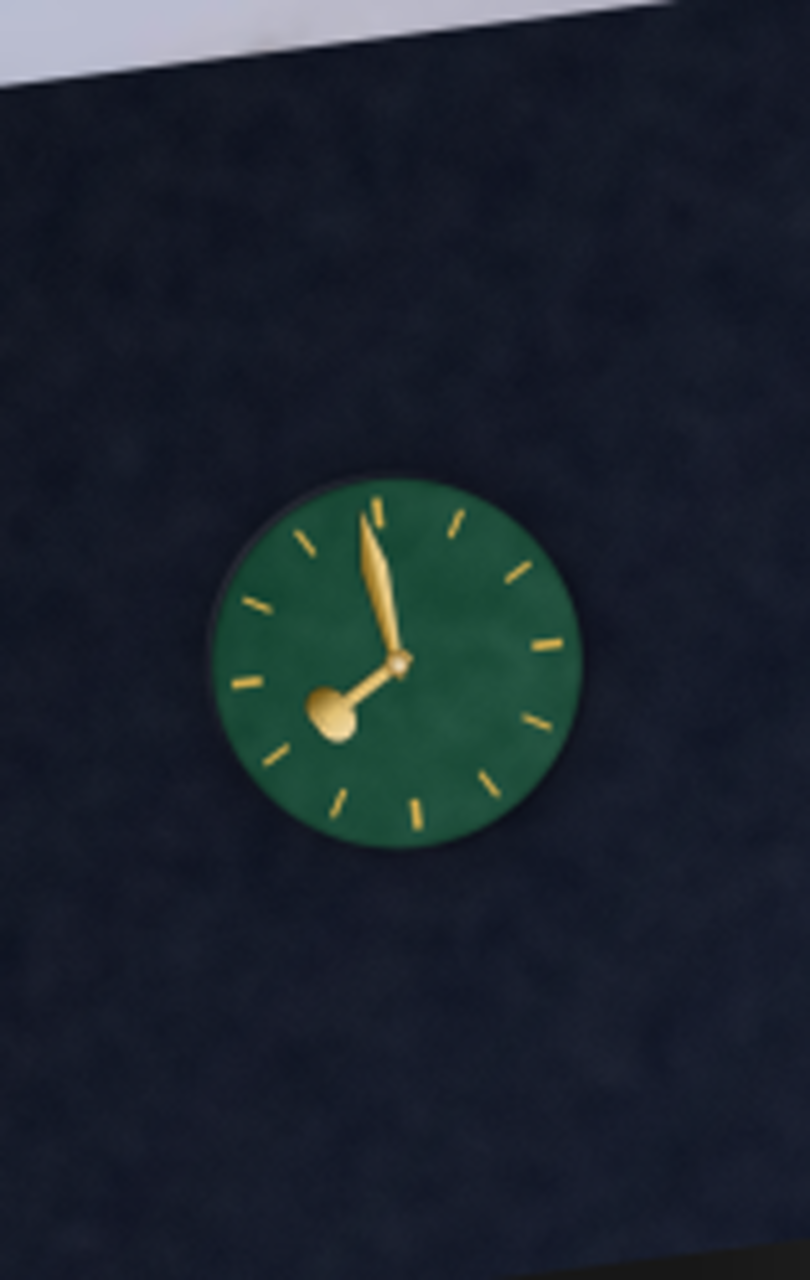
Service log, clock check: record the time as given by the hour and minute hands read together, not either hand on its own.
7:59
